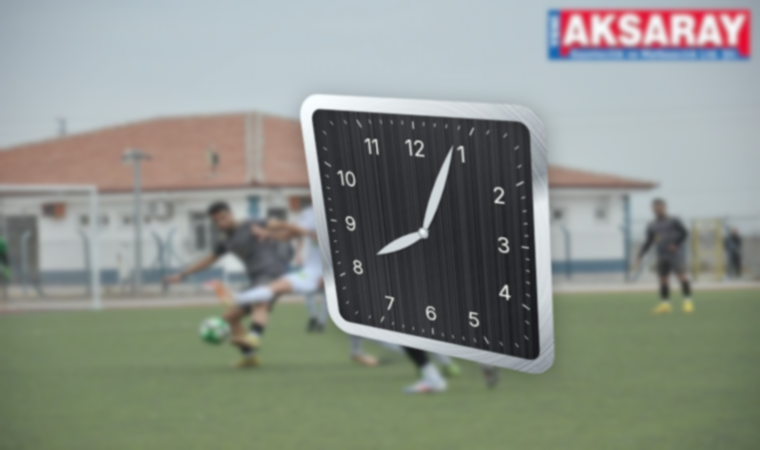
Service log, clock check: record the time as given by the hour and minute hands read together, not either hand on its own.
8:04
